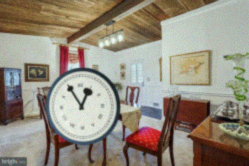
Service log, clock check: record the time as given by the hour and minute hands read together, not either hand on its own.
12:55
